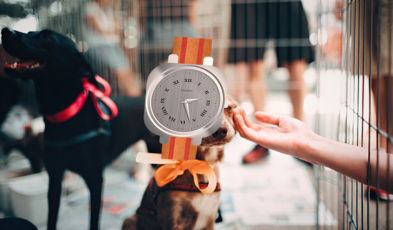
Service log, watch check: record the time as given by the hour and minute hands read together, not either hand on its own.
2:27
